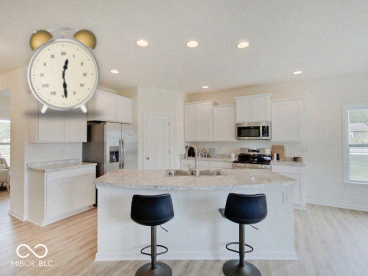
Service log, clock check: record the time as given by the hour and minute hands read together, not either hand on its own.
12:29
